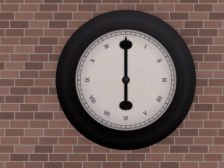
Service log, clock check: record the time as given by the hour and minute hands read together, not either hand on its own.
6:00
